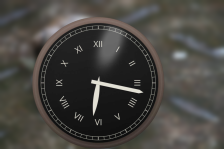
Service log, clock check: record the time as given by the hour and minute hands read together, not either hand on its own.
6:17
